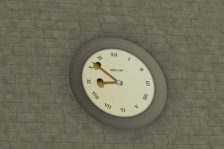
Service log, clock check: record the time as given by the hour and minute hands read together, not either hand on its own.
8:52
